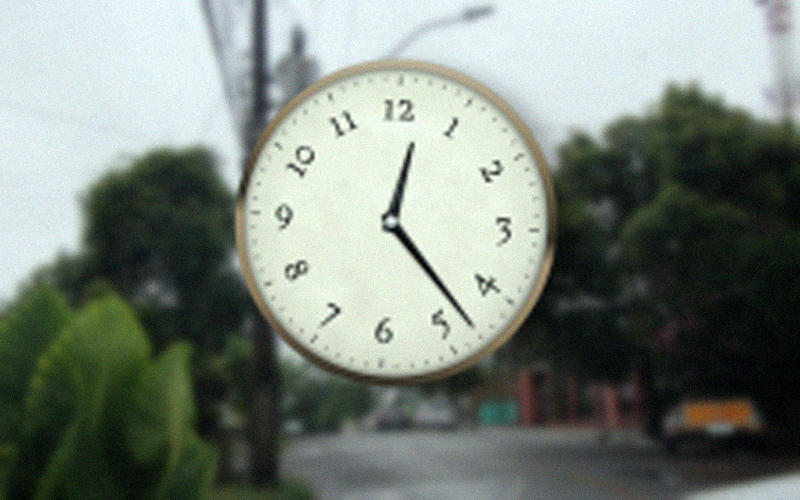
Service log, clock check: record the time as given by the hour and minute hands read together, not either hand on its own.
12:23
